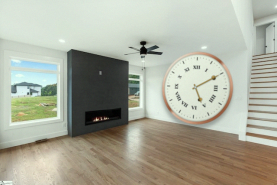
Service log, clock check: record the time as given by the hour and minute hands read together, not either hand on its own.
5:10
